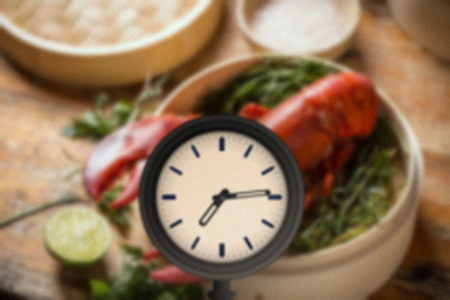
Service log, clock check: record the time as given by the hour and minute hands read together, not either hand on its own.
7:14
